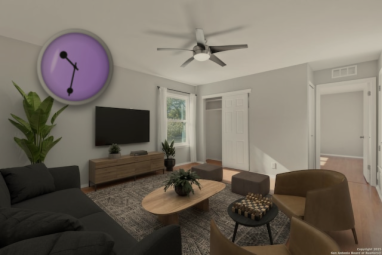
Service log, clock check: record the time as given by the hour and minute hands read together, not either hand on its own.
10:32
